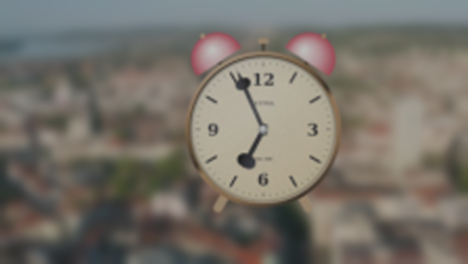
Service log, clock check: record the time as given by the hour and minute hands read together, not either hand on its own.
6:56
